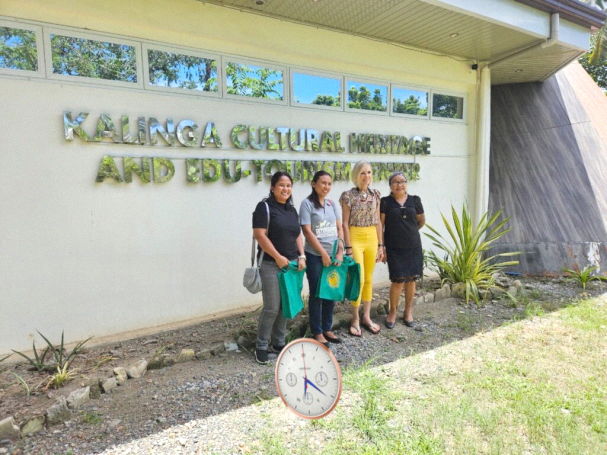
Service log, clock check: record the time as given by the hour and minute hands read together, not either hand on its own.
6:21
